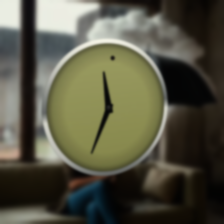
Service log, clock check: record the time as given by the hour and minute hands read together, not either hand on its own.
11:33
